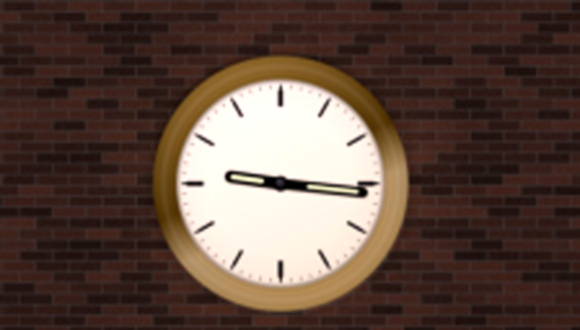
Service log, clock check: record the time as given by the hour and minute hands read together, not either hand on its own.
9:16
